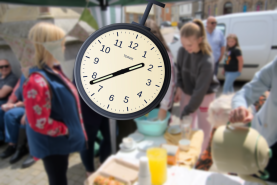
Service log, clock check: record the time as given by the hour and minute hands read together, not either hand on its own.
1:38
